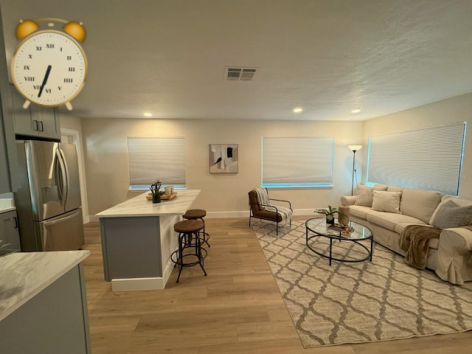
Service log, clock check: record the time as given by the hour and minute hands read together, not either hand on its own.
6:33
